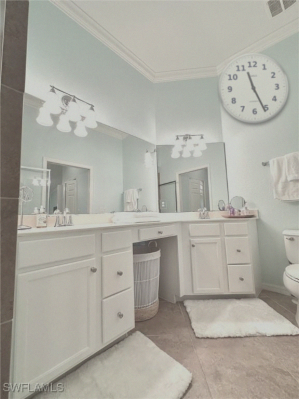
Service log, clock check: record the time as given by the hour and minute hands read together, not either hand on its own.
11:26
